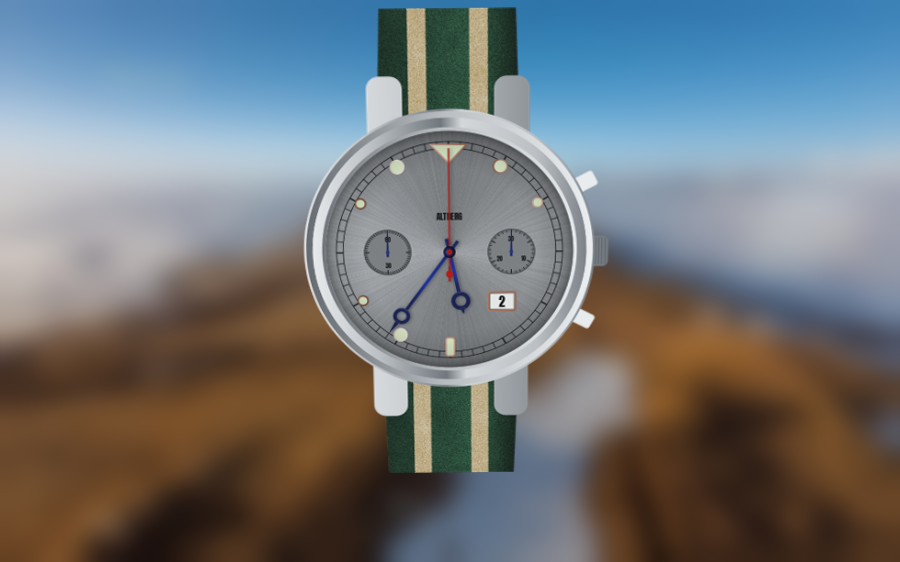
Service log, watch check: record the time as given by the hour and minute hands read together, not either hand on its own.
5:36
